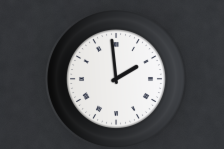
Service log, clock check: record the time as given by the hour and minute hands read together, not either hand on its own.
1:59
